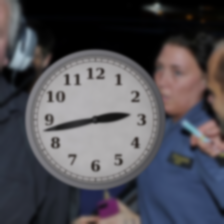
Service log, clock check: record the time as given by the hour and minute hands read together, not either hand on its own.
2:43
